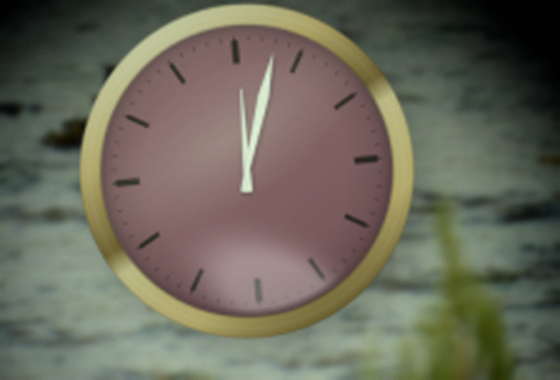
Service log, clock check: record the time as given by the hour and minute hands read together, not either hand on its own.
12:03
